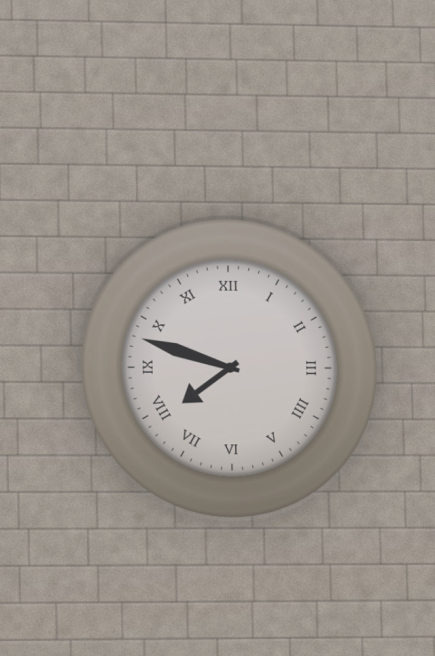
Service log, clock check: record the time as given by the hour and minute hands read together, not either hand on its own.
7:48
